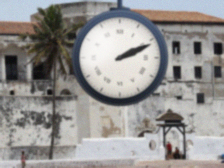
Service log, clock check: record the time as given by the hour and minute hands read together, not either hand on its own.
2:11
